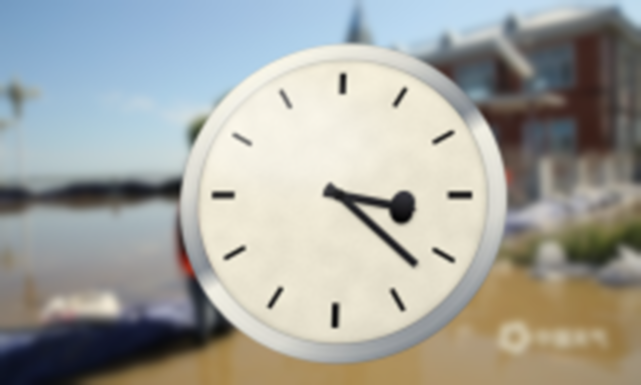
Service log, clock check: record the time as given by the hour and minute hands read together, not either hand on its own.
3:22
